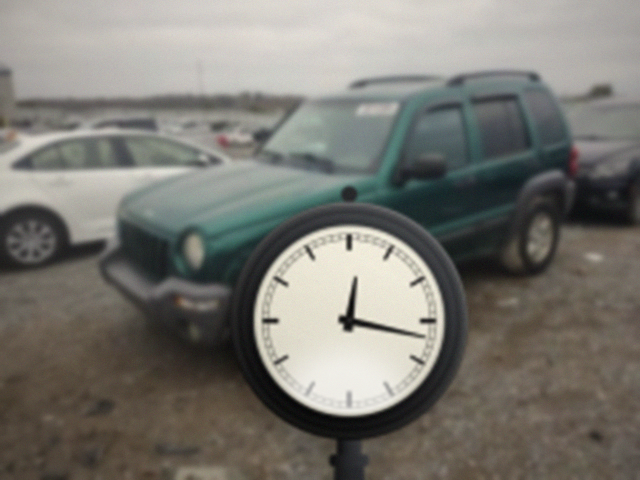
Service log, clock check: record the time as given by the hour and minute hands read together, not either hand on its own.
12:17
